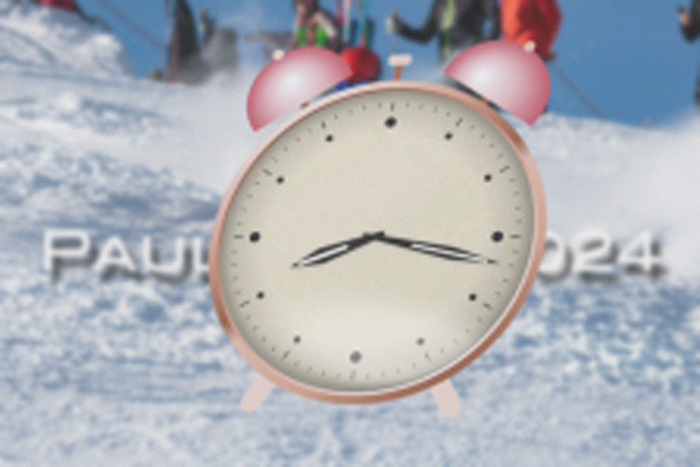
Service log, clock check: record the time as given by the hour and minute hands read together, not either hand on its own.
8:17
